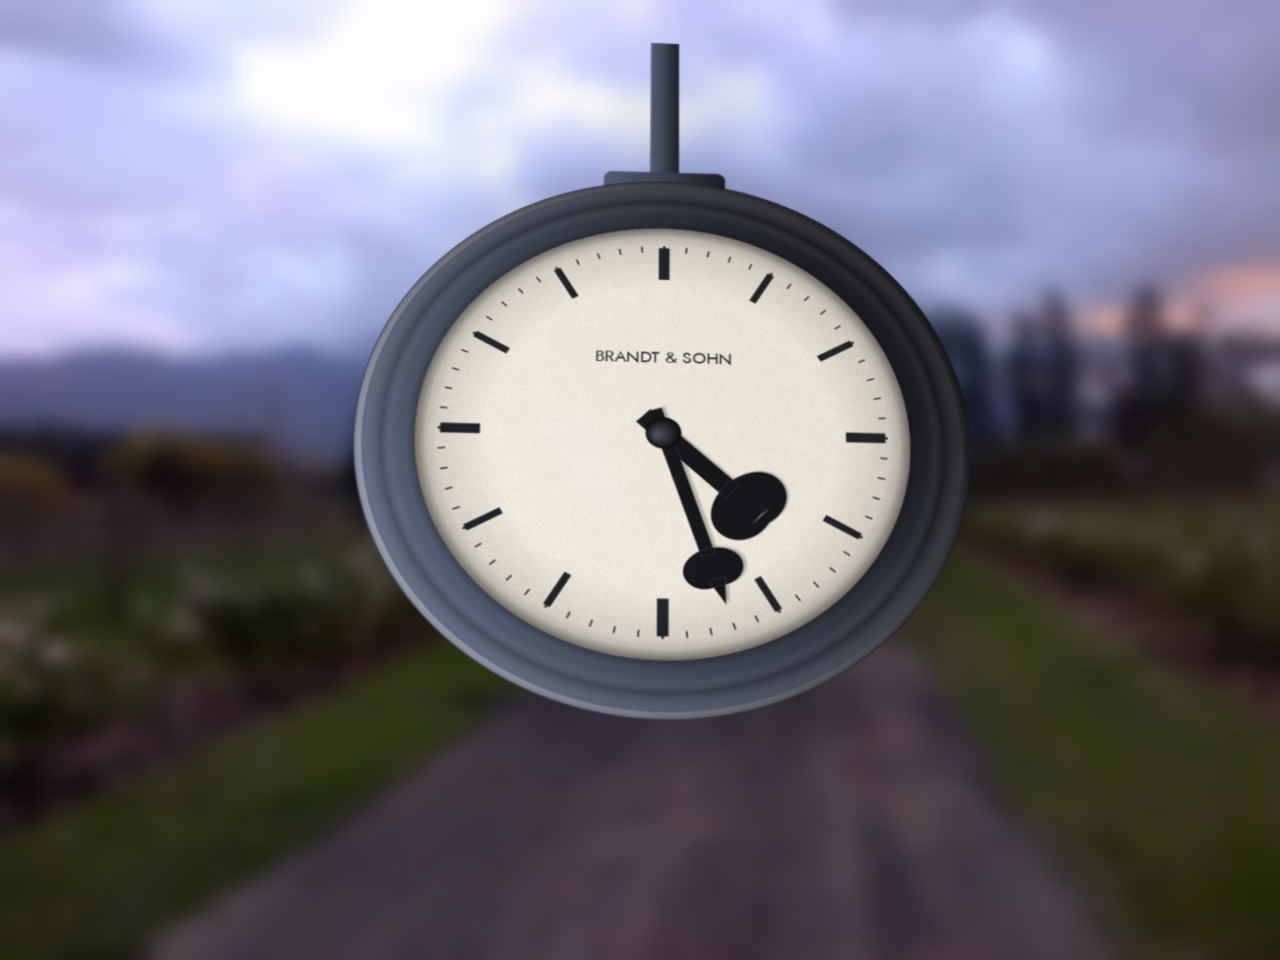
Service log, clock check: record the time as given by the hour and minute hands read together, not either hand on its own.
4:27
